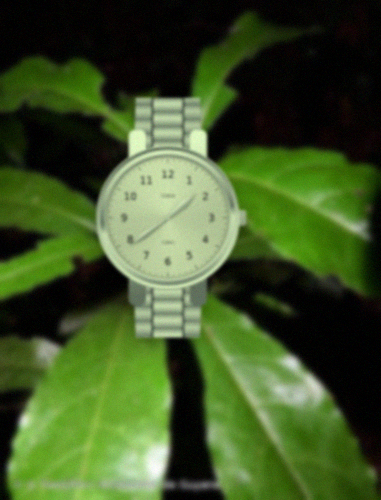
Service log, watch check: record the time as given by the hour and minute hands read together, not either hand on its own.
1:39
